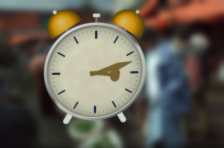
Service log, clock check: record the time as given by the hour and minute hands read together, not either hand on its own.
3:12
